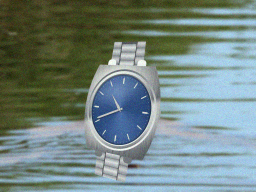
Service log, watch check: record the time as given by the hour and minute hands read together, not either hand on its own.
10:41
